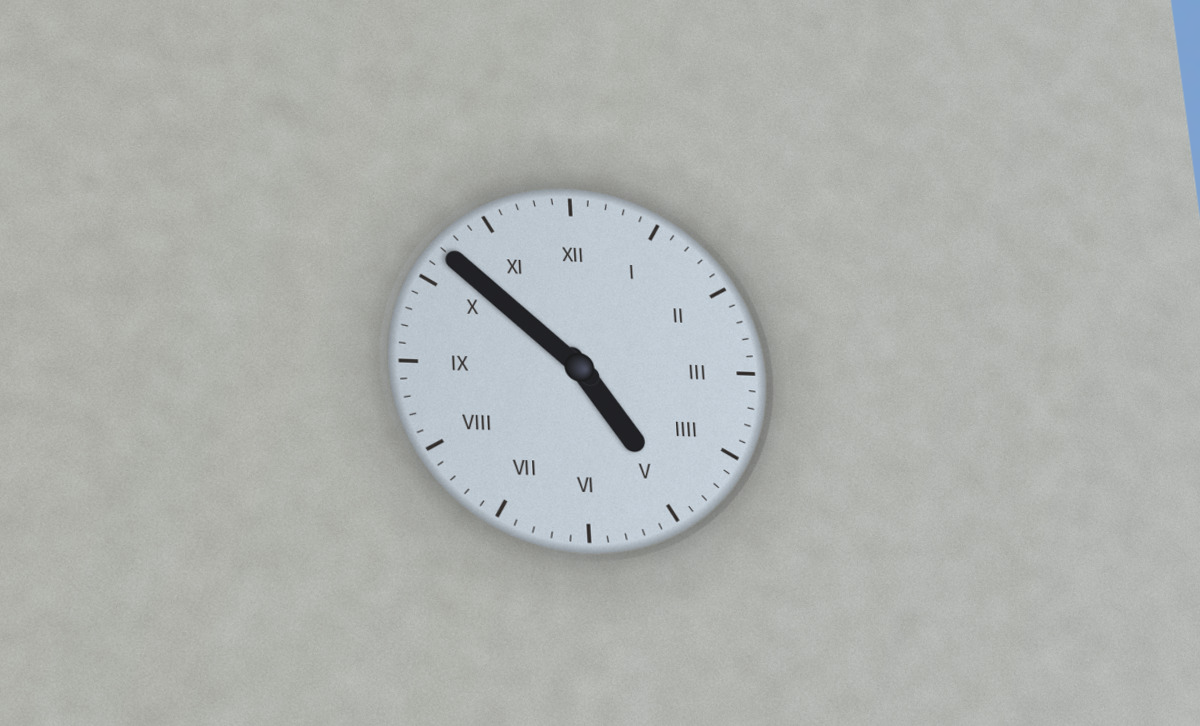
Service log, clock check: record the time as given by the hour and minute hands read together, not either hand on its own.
4:52
